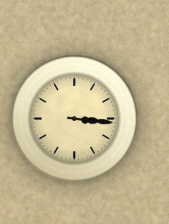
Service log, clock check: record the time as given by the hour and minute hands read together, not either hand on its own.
3:16
